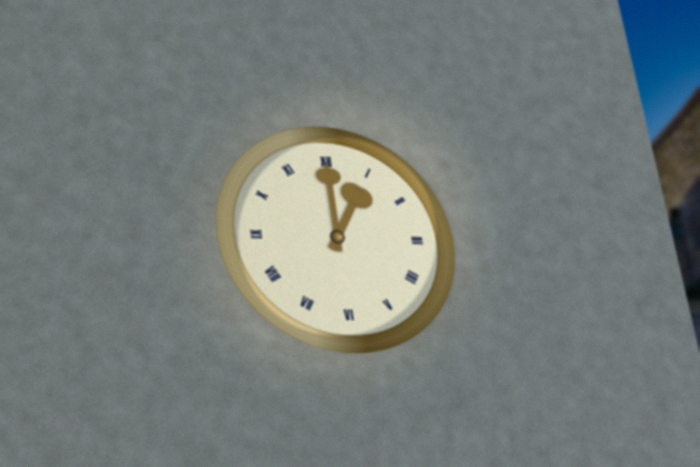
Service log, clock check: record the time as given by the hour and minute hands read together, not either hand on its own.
1:00
